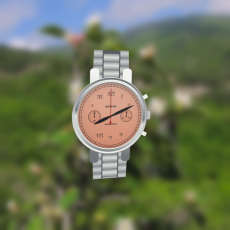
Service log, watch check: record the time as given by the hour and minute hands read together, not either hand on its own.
8:11
